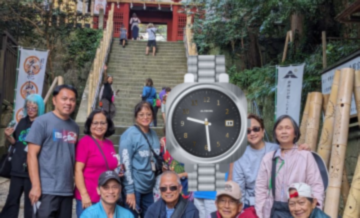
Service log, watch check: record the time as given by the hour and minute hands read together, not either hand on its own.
9:29
